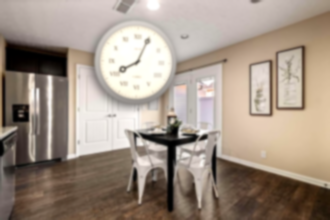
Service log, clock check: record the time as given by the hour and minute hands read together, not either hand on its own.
8:04
